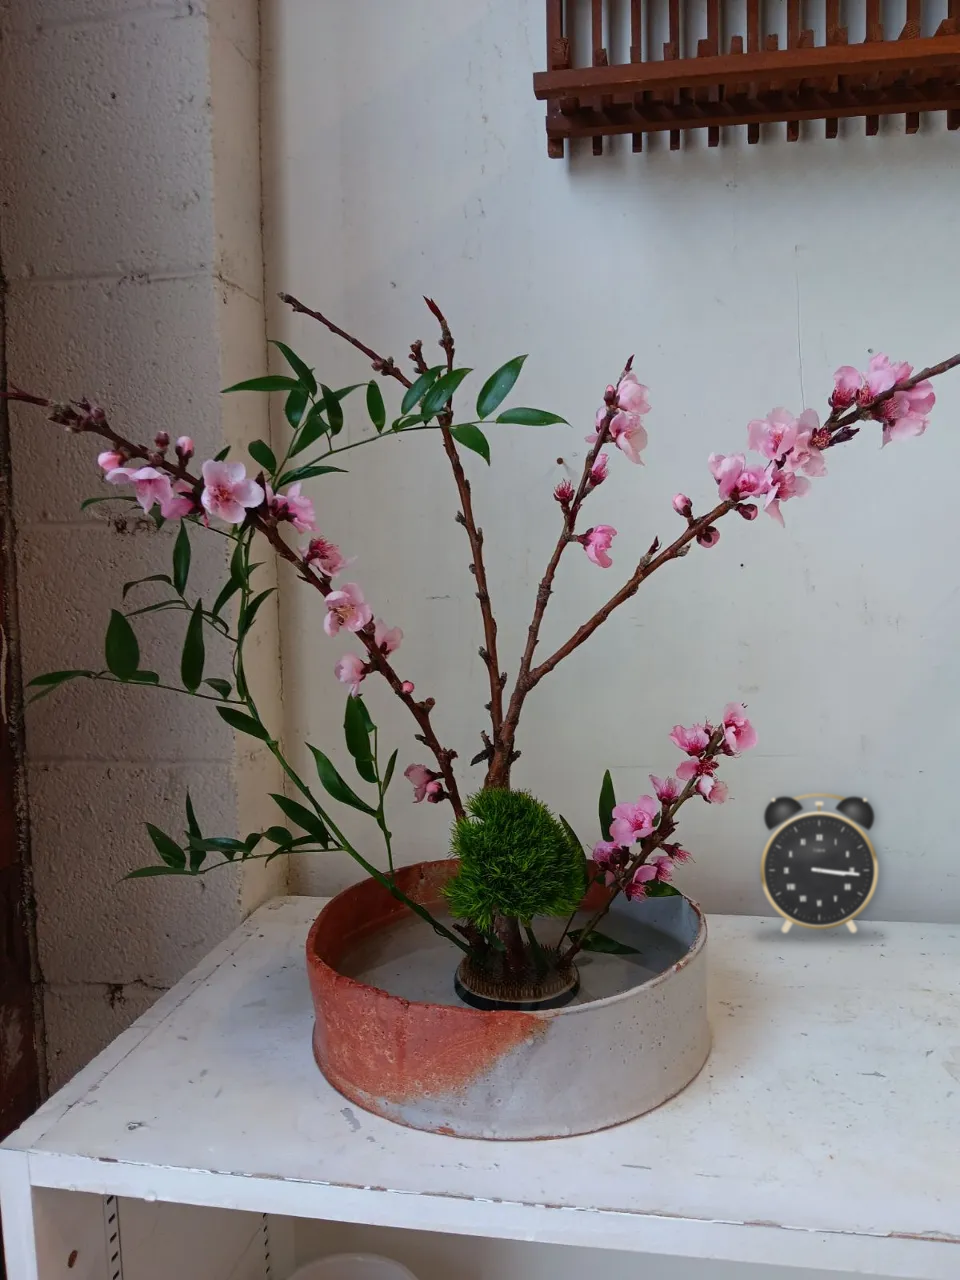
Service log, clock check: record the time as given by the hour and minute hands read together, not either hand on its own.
3:16
